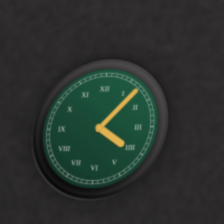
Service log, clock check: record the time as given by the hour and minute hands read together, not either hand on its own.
4:07
